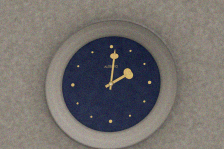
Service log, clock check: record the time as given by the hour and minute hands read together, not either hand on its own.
2:01
